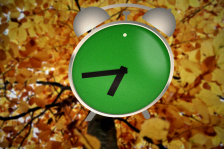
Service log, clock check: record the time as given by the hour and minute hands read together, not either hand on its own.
6:44
